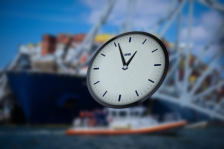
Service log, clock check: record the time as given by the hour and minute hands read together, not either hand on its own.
12:56
